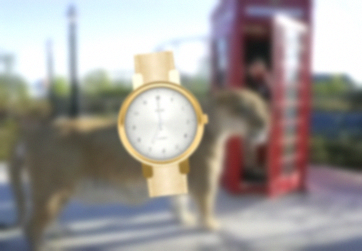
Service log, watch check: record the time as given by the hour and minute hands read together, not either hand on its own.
7:00
